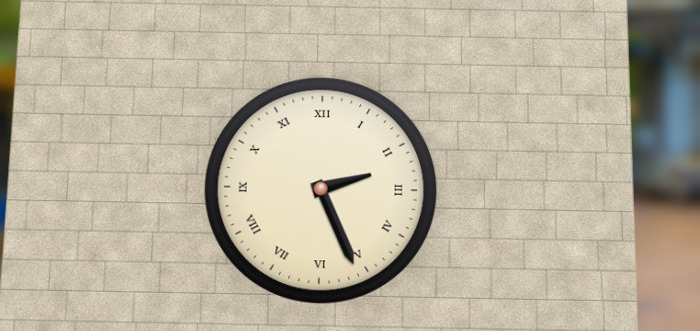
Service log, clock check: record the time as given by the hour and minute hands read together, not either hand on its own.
2:26
